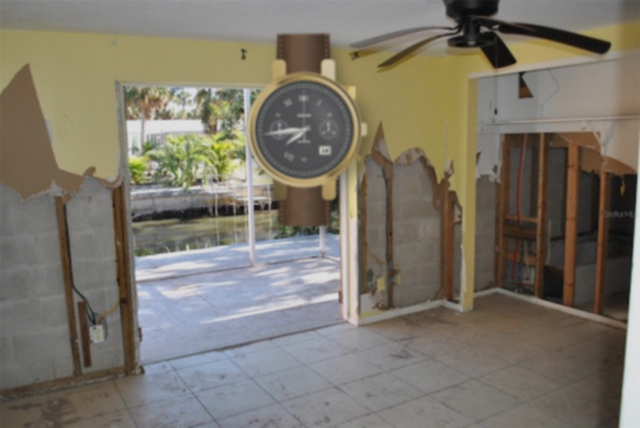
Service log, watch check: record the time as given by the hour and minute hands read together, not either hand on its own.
7:44
